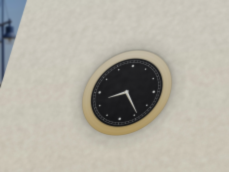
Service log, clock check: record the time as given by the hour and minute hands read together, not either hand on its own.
8:24
